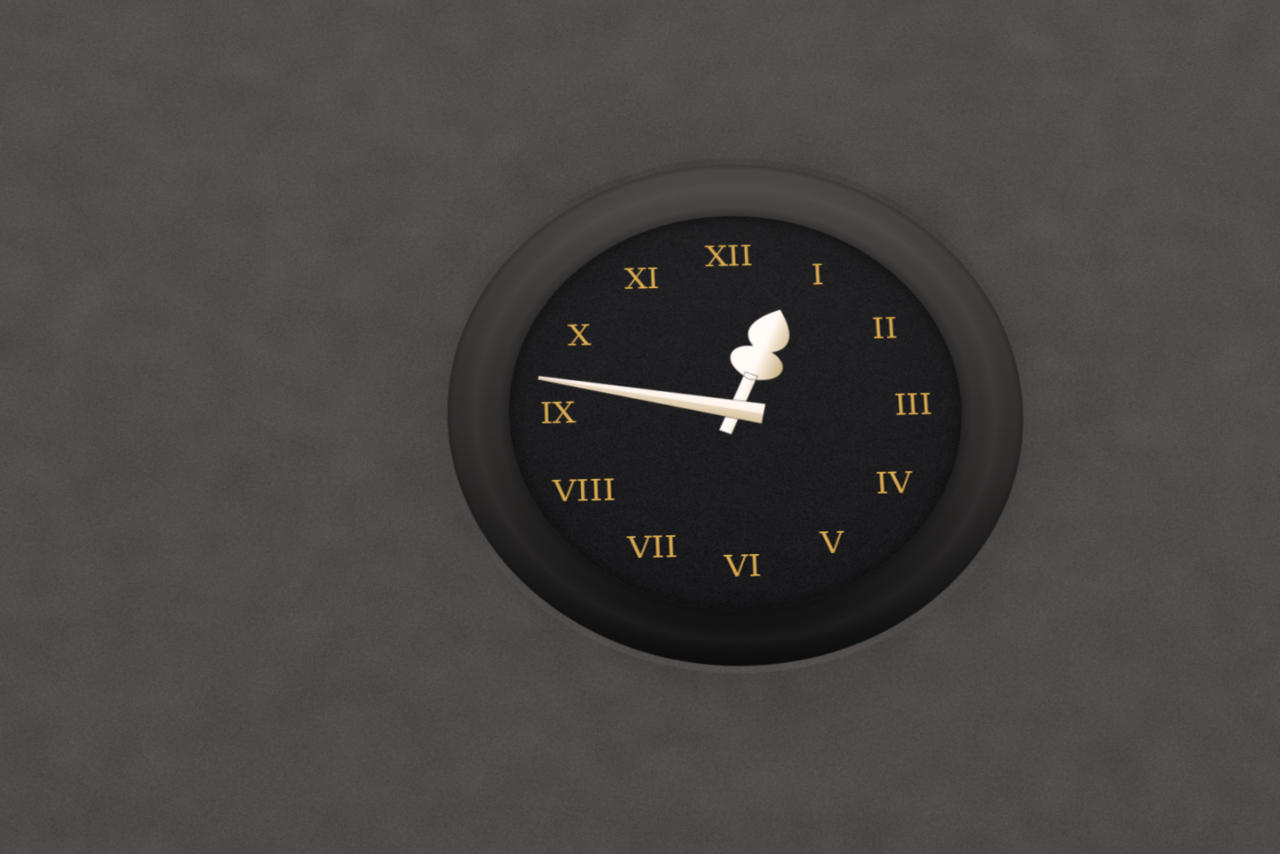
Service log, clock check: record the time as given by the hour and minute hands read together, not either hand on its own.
12:47
